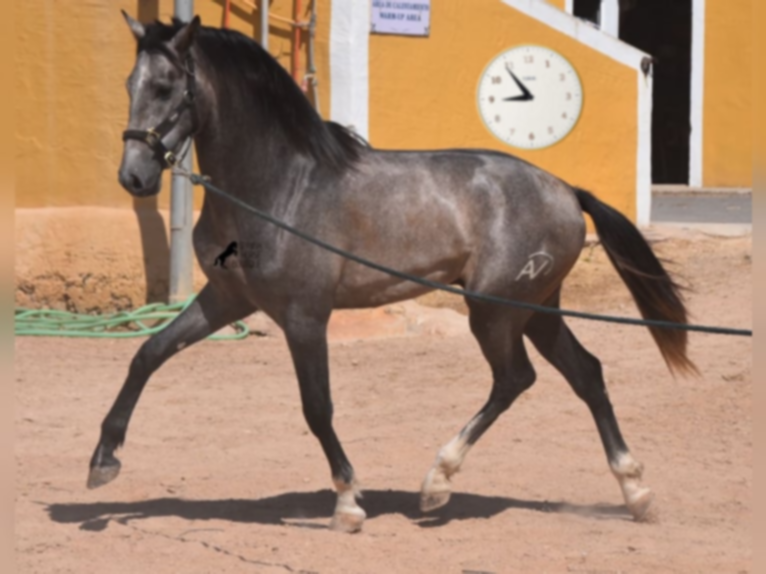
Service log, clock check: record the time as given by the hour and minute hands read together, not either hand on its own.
8:54
